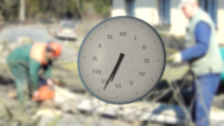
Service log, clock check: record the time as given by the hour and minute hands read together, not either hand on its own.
6:34
